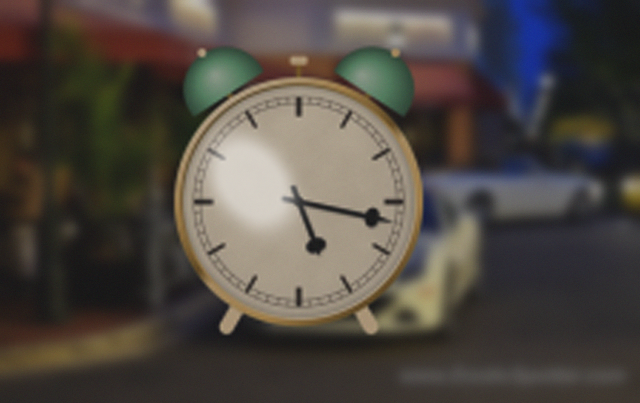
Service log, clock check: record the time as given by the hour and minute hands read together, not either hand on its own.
5:17
